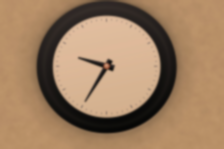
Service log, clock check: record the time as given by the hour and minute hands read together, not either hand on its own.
9:35
